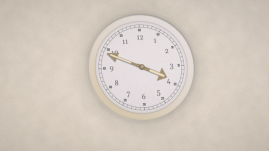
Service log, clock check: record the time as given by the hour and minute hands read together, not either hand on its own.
3:49
